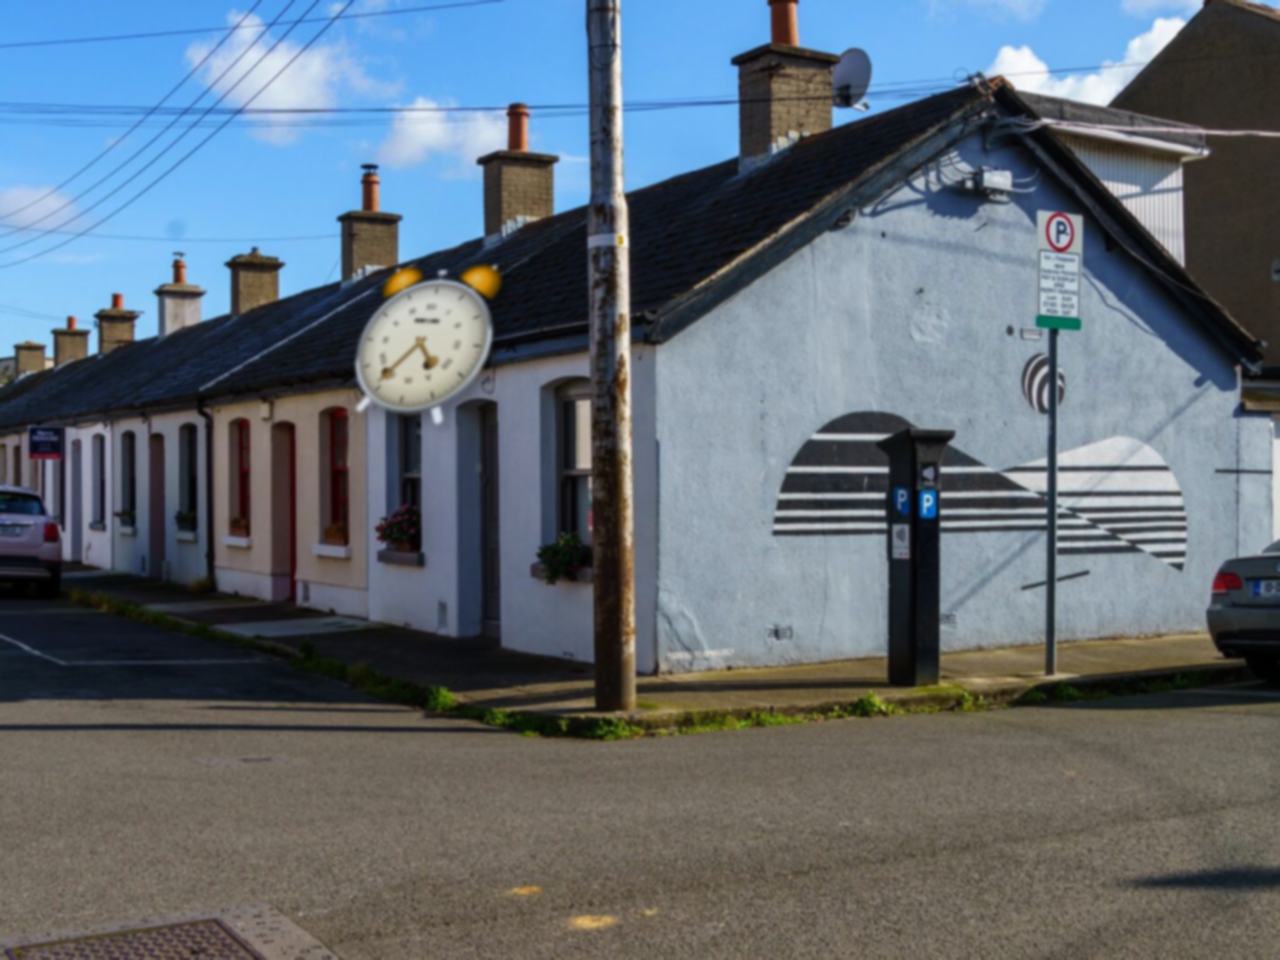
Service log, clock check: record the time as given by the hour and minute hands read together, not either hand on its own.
4:36
